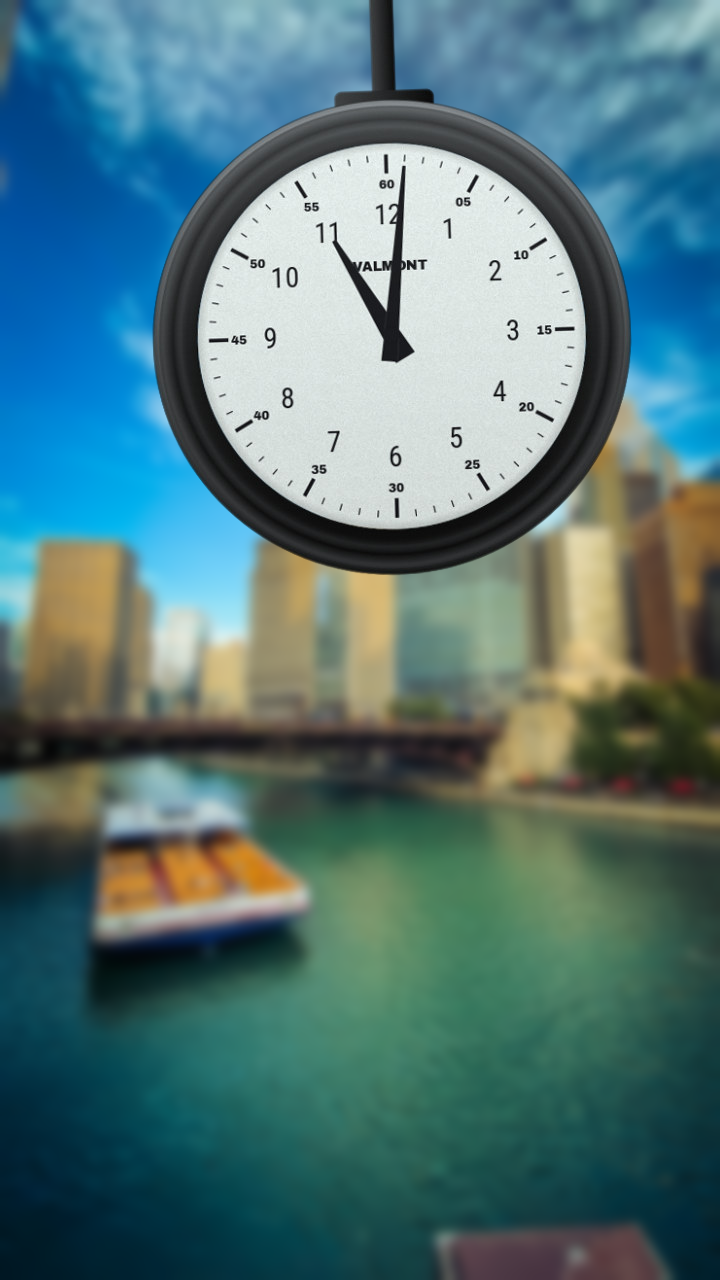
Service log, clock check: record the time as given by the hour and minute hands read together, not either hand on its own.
11:01
